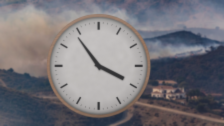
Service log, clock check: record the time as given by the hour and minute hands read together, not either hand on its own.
3:54
